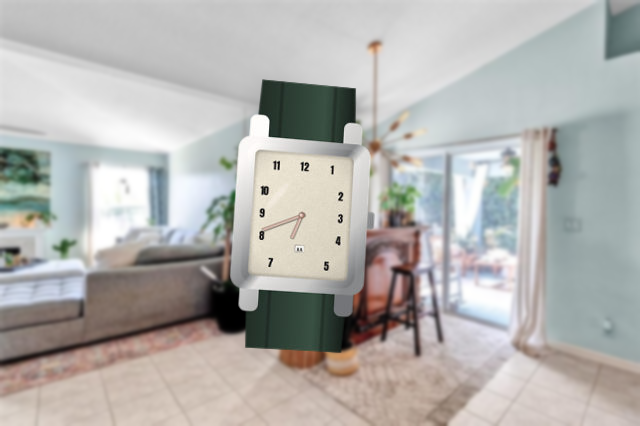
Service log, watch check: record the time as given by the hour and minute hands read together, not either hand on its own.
6:41
